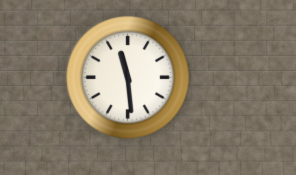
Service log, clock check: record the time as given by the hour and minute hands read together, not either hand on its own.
11:29
